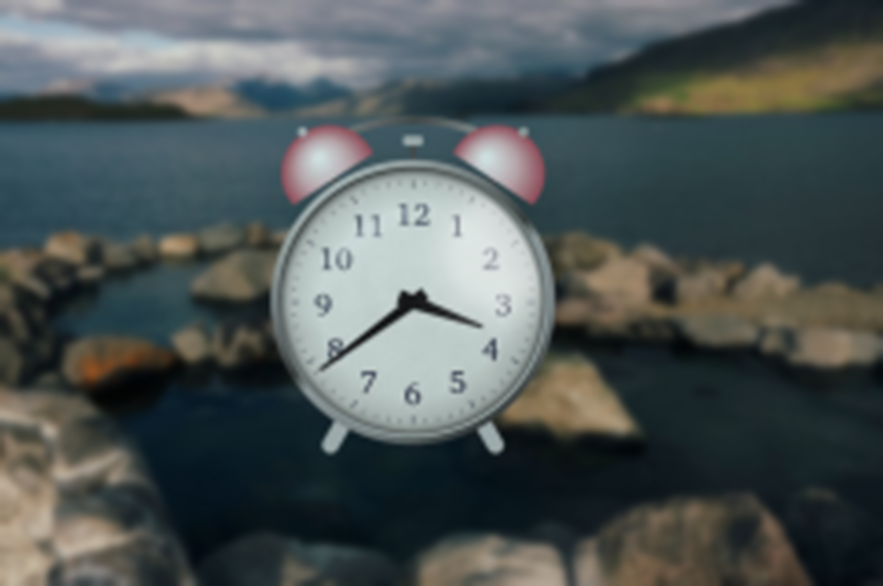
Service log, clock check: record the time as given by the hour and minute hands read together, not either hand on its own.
3:39
